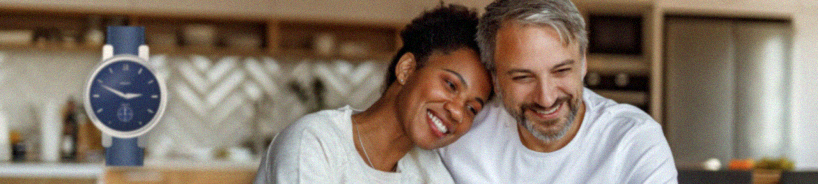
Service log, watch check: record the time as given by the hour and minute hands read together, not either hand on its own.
2:49
